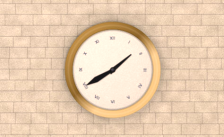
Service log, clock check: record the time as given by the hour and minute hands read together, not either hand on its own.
1:40
